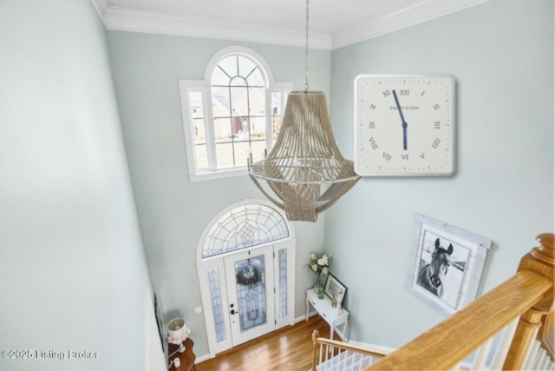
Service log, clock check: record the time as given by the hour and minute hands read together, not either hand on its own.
5:57
